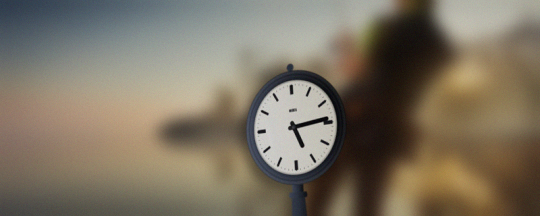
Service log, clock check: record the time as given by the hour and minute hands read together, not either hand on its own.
5:14
